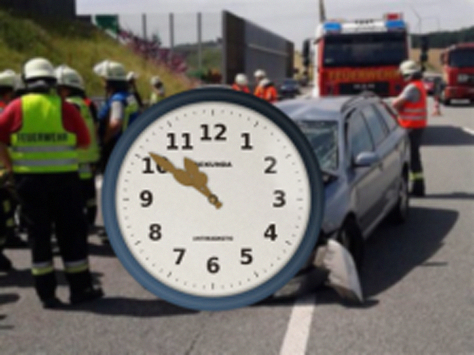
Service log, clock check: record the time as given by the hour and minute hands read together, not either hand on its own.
10:51
